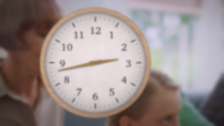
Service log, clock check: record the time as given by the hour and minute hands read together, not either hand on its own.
2:43
